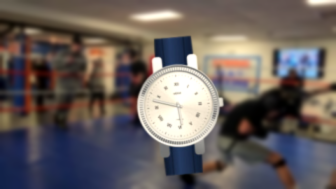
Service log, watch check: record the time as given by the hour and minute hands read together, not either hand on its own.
5:48
